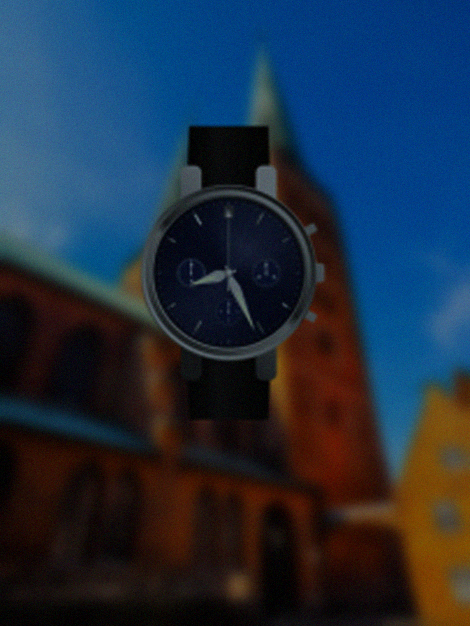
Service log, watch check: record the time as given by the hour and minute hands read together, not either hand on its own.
8:26
